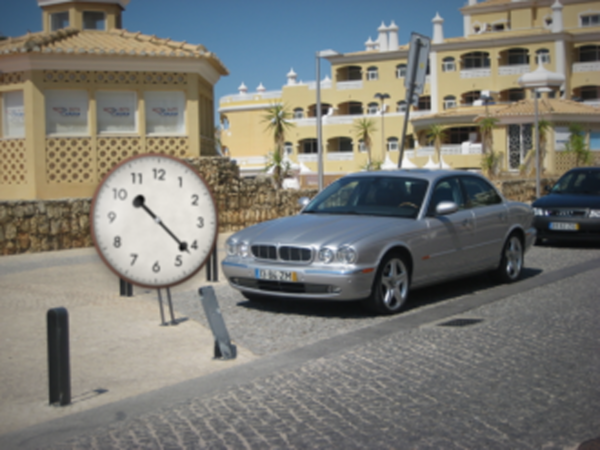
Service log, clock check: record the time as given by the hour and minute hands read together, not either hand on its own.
10:22
